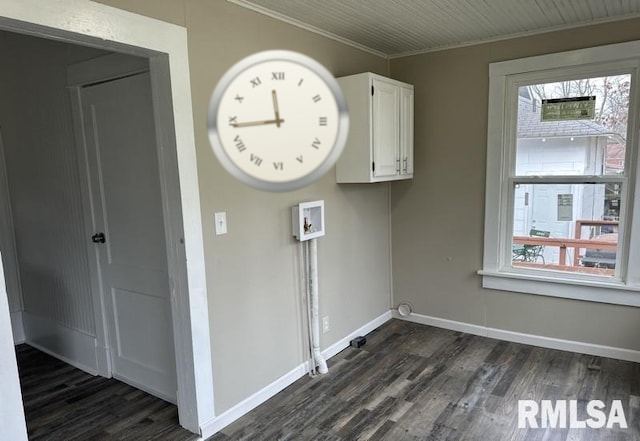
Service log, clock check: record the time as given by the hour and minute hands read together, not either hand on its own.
11:44
